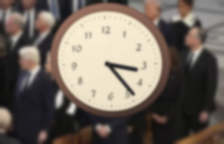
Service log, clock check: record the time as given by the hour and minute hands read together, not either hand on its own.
3:24
